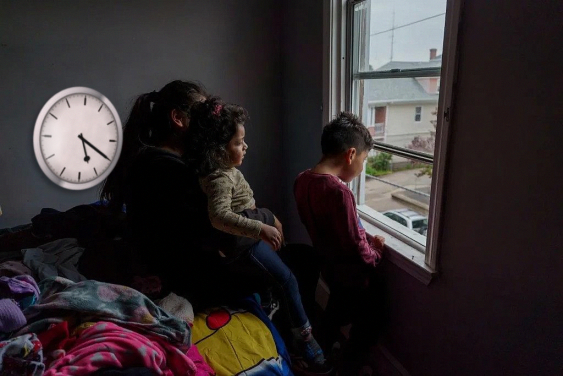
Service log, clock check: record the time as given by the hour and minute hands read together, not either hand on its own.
5:20
